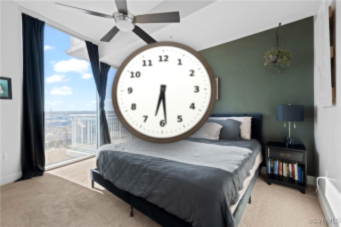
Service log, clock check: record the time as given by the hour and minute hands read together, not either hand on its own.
6:29
